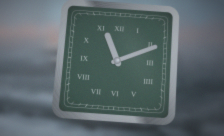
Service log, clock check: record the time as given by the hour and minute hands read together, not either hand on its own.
11:11
